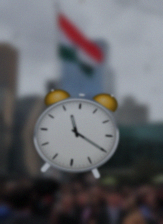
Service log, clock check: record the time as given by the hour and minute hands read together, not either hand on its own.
11:20
